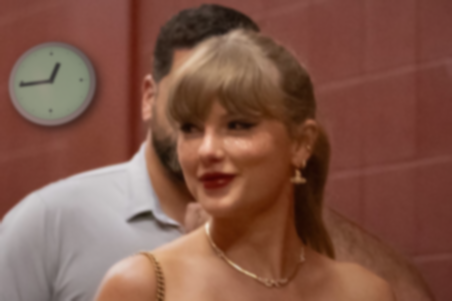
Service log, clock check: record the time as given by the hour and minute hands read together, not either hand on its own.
12:44
